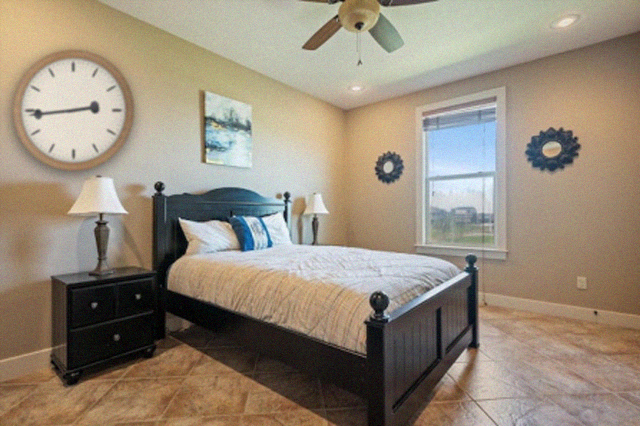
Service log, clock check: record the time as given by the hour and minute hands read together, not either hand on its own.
2:44
